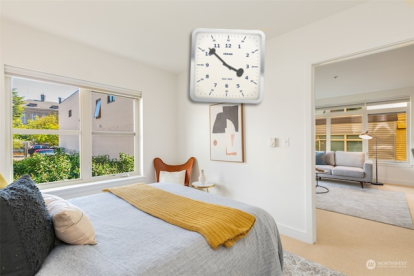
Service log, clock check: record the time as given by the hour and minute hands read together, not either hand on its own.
3:52
